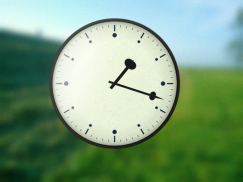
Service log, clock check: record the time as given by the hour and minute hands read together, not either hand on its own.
1:18
